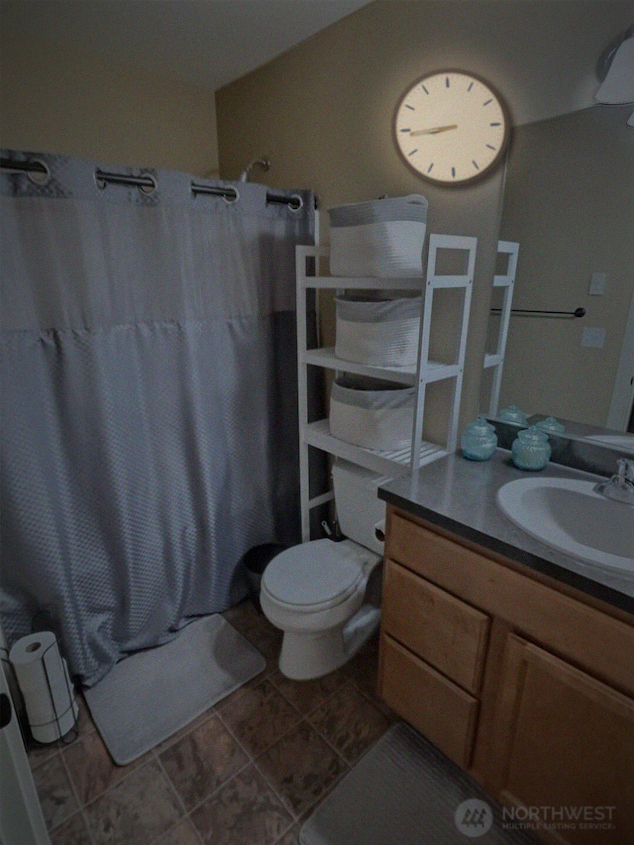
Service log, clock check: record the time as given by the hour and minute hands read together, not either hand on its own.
8:44
